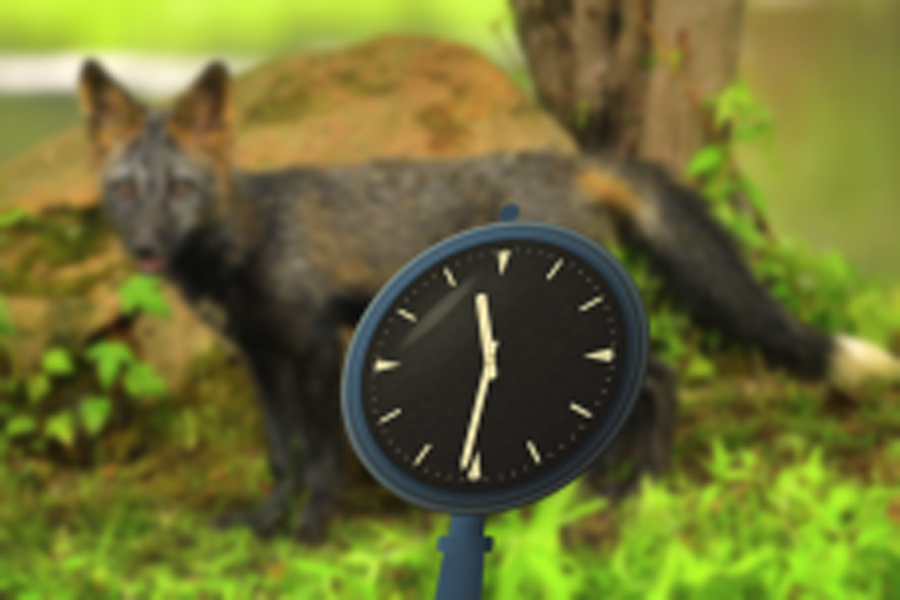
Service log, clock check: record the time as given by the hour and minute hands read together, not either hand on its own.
11:31
